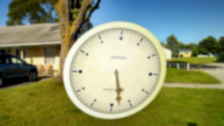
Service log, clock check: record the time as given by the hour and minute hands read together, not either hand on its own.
5:28
